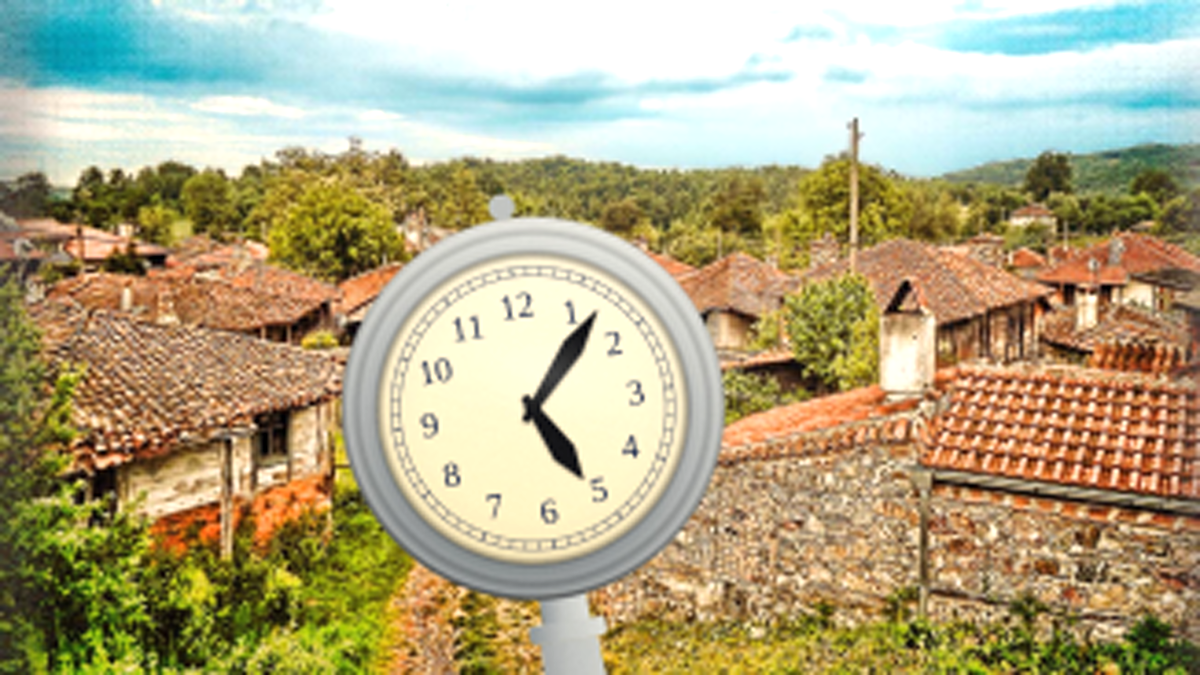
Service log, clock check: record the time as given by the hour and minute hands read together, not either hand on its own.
5:07
